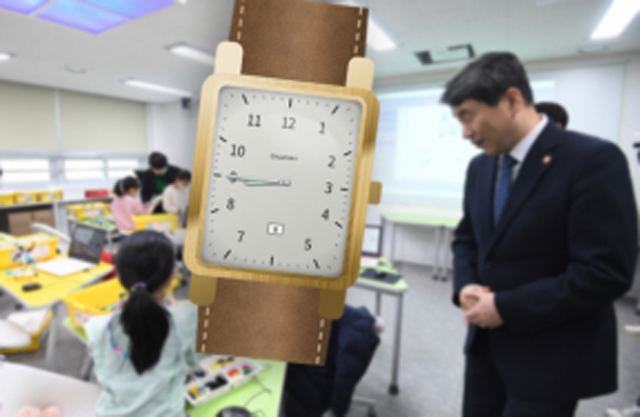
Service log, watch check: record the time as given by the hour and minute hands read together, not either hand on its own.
8:45
